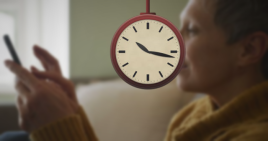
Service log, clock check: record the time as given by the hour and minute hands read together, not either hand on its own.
10:17
